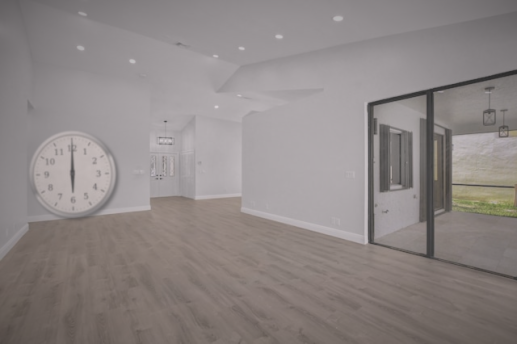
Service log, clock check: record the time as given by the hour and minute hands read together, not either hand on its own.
6:00
